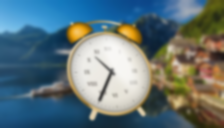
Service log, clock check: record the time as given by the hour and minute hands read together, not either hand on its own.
10:35
